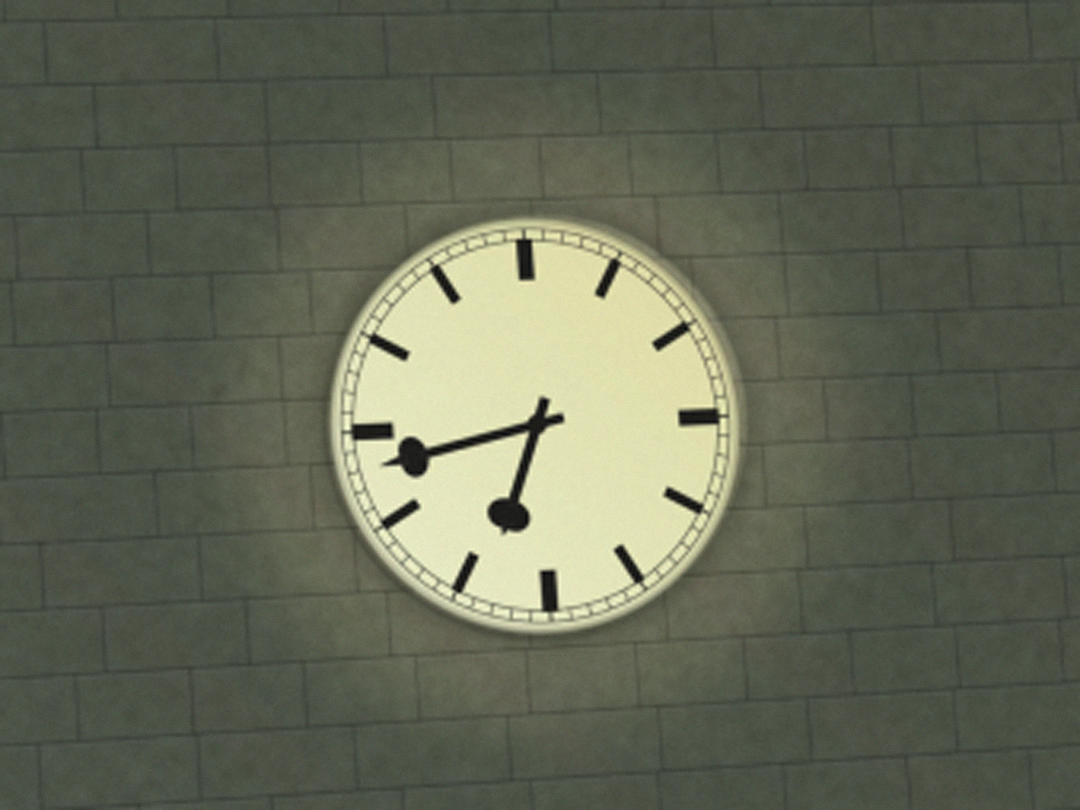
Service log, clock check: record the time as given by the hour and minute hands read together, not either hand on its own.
6:43
